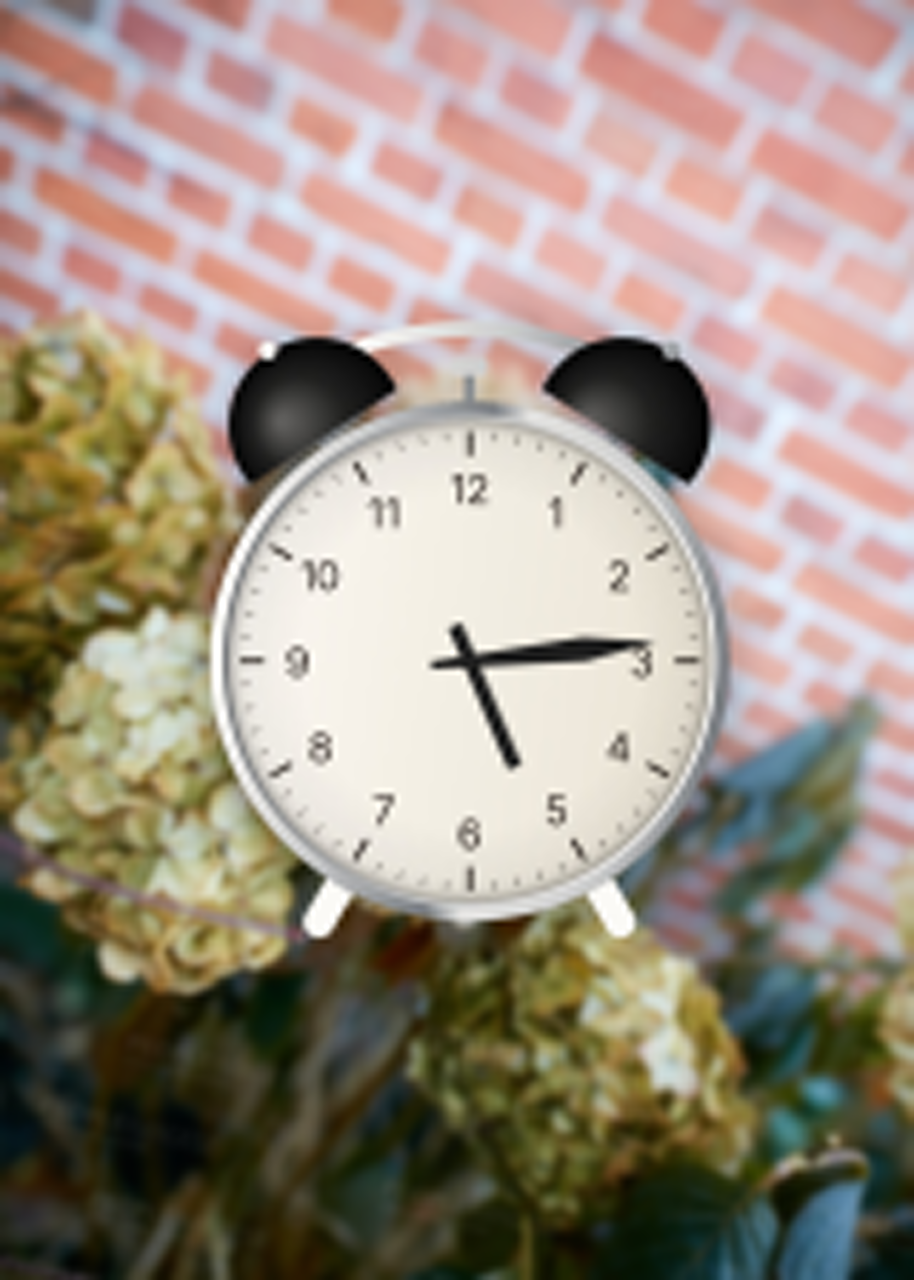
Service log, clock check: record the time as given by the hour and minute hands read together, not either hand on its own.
5:14
